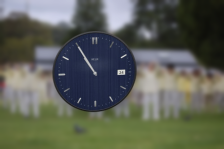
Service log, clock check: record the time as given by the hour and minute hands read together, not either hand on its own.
10:55
